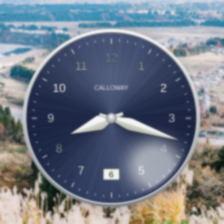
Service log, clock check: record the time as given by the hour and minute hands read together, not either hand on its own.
8:18
